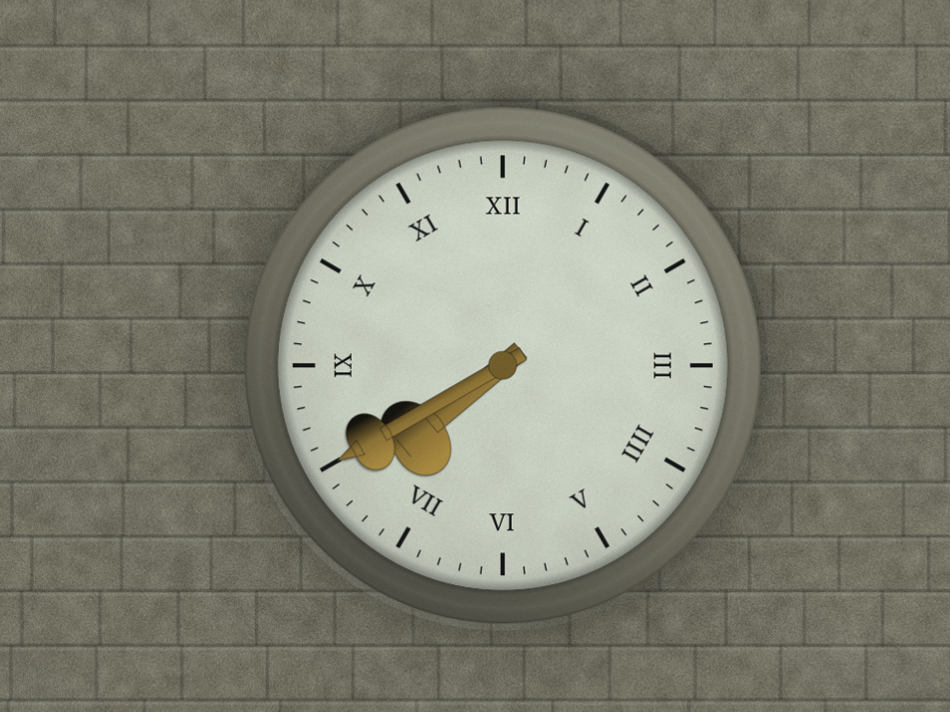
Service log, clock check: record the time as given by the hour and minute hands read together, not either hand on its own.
7:40
